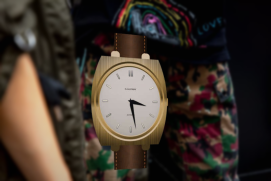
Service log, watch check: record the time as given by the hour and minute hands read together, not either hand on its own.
3:28
